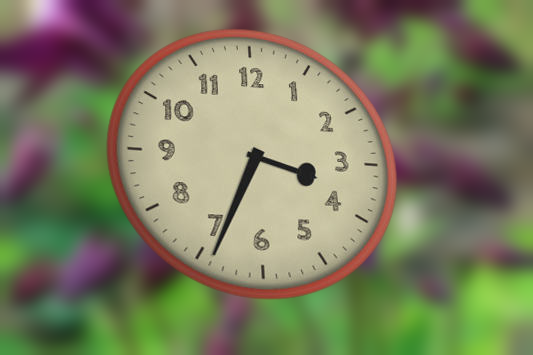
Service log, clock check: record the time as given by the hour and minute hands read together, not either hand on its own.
3:34
